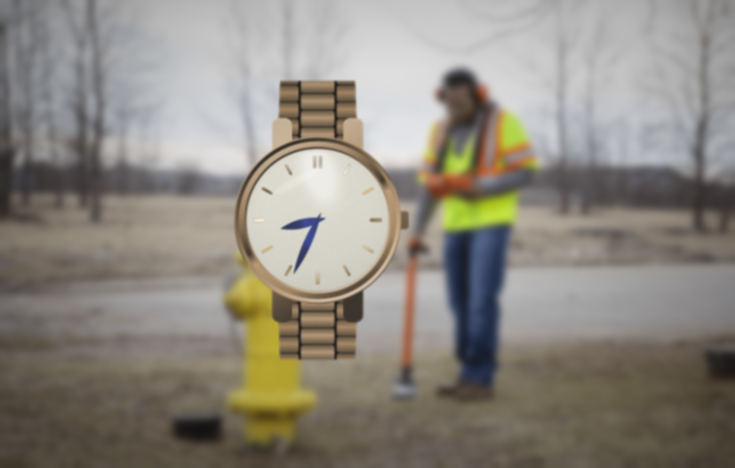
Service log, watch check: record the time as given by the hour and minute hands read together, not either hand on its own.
8:34
